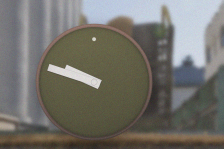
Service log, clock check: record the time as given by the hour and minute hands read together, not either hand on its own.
9:48
